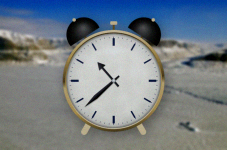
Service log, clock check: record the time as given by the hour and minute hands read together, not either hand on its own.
10:38
